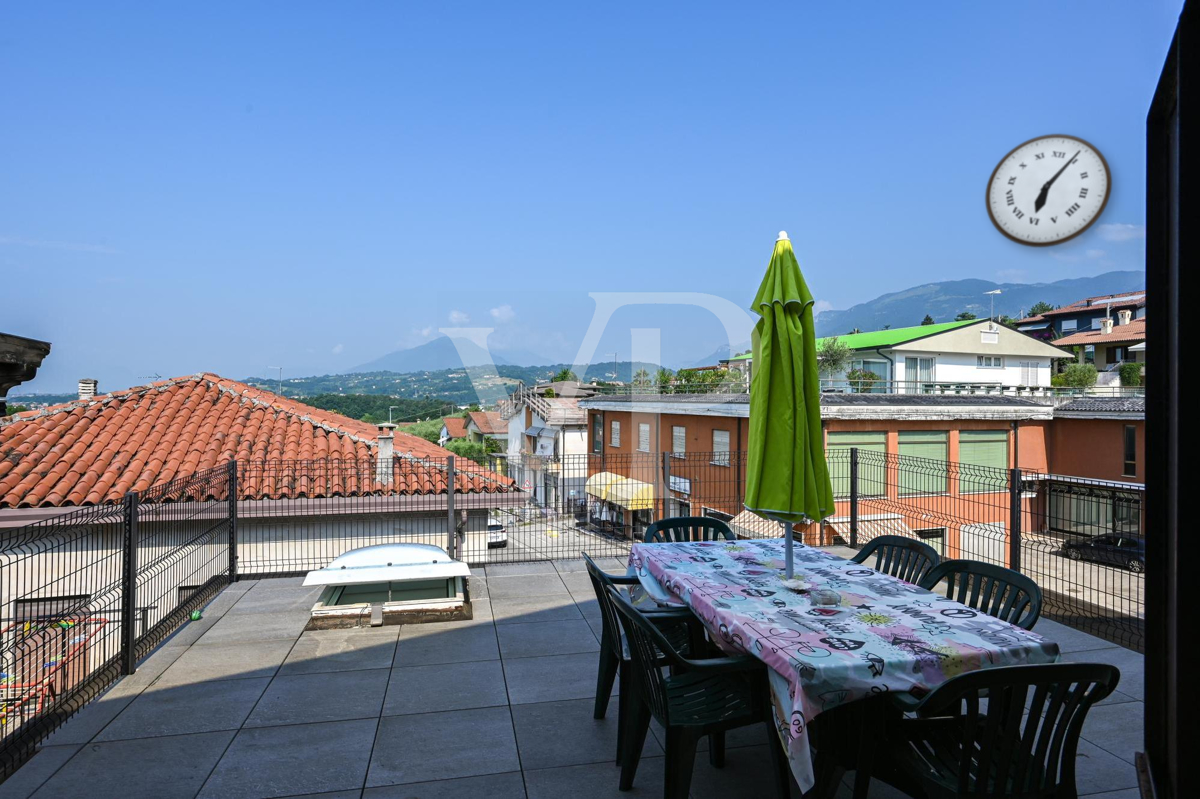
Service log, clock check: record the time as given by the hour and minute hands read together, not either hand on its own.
6:04
